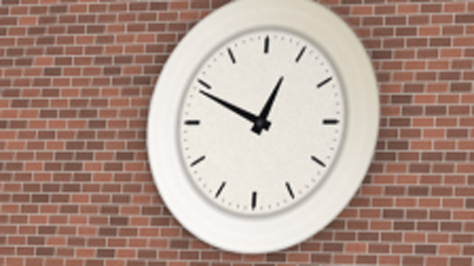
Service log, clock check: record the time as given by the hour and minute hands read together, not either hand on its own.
12:49
